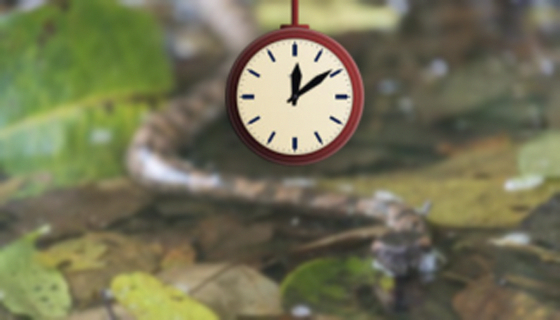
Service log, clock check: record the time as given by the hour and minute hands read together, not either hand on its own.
12:09
